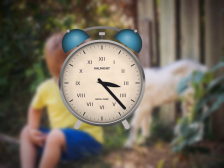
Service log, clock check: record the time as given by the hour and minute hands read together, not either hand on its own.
3:23
